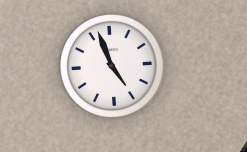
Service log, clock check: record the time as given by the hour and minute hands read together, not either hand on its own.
4:57
